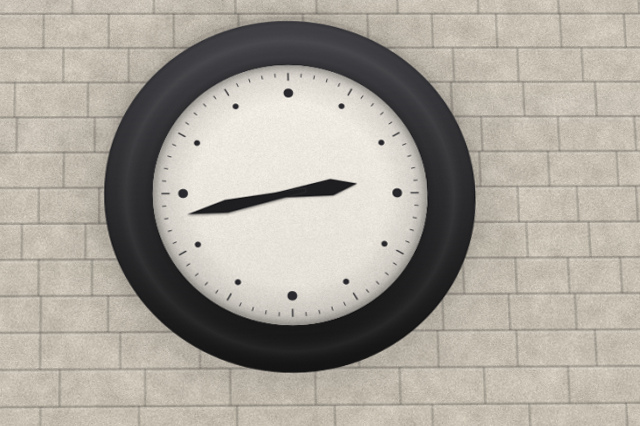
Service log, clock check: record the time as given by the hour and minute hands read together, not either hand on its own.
2:43
